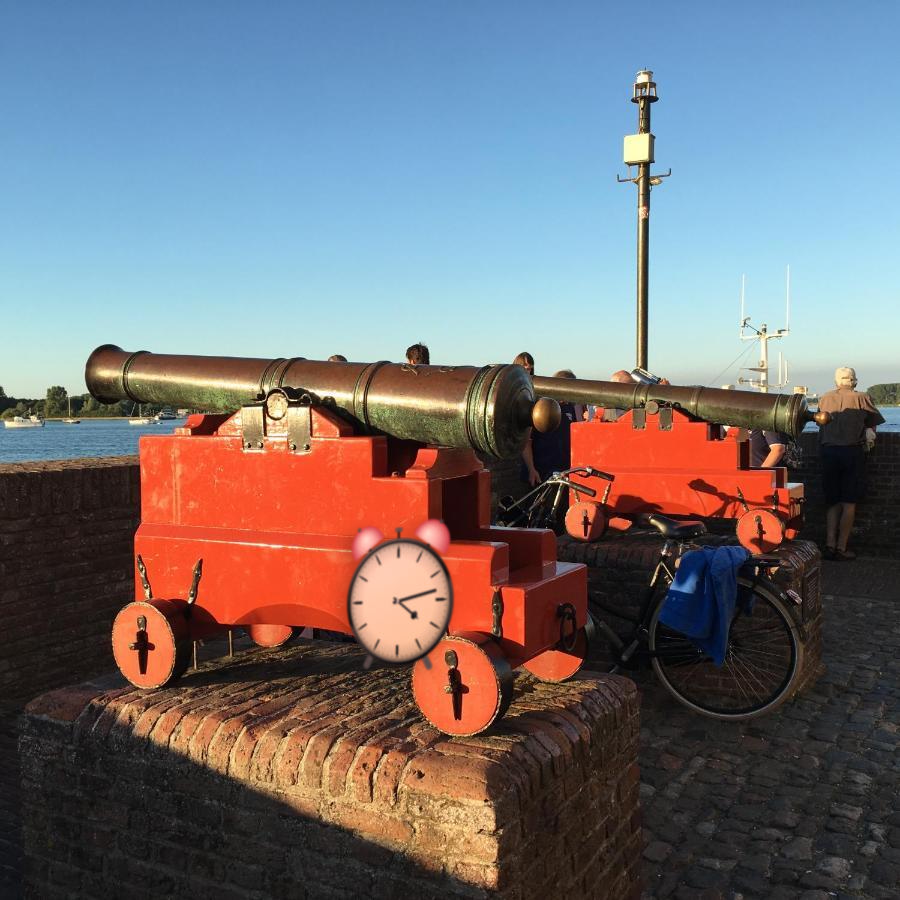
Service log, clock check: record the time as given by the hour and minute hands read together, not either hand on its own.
4:13
